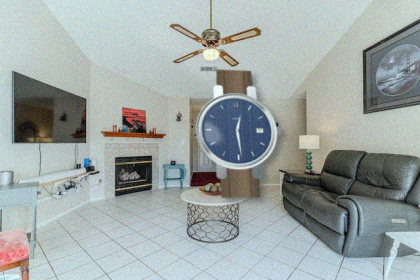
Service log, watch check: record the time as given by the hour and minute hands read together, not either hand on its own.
12:29
